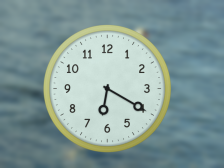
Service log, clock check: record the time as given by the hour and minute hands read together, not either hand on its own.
6:20
